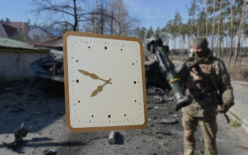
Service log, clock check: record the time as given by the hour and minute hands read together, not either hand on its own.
7:48
